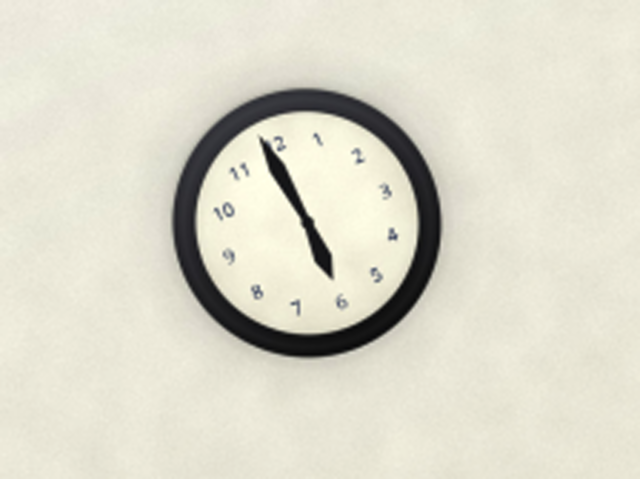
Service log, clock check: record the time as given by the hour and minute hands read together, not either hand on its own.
5:59
